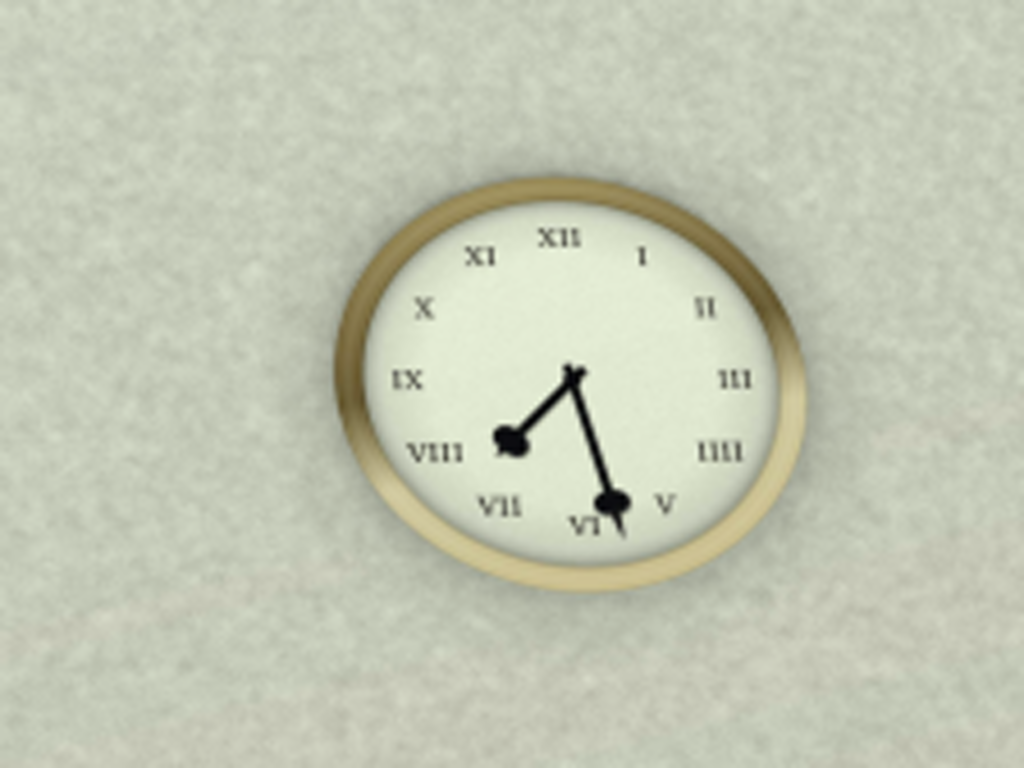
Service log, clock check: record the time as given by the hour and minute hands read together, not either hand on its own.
7:28
